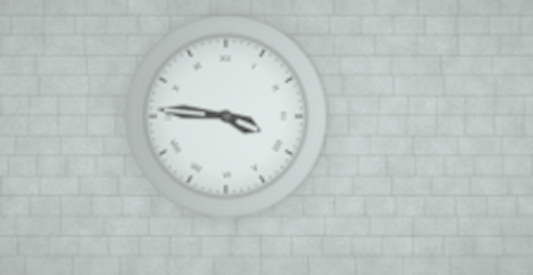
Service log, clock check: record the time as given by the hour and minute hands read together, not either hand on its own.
3:46
